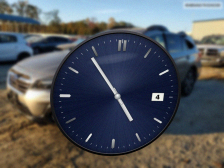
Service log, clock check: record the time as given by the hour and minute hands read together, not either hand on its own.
4:54
